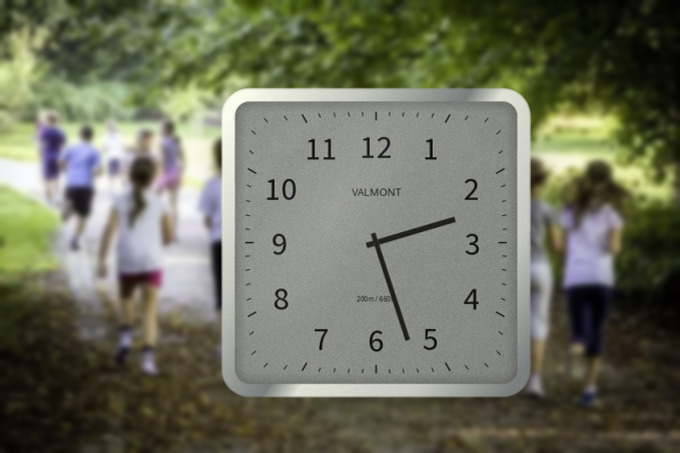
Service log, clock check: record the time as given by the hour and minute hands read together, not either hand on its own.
2:27
